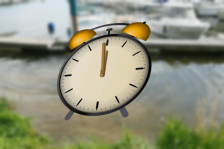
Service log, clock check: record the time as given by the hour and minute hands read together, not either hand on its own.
11:59
